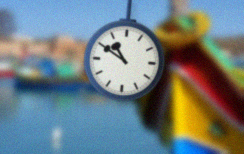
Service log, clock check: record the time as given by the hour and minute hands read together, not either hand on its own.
10:50
